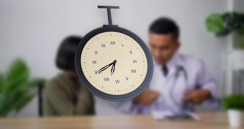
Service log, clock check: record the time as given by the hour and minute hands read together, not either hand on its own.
6:40
